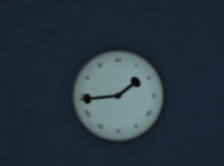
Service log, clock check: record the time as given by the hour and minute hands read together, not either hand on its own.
1:44
